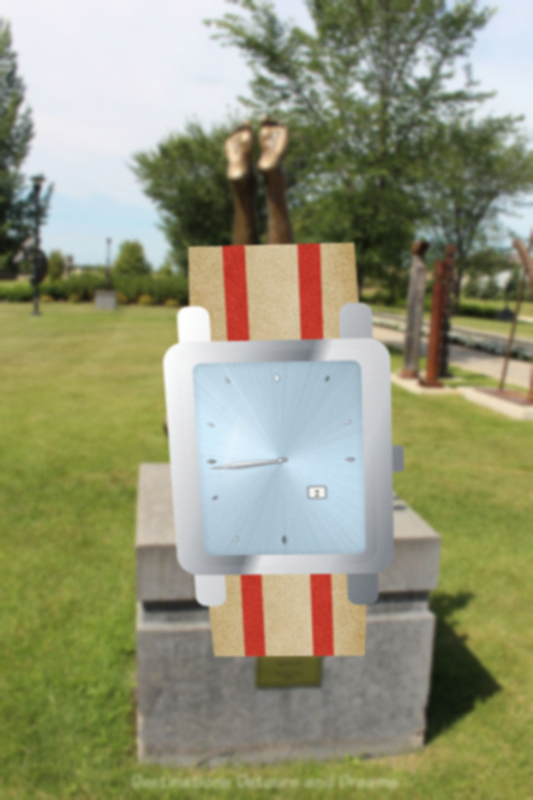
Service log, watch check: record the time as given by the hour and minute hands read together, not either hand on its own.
8:44
